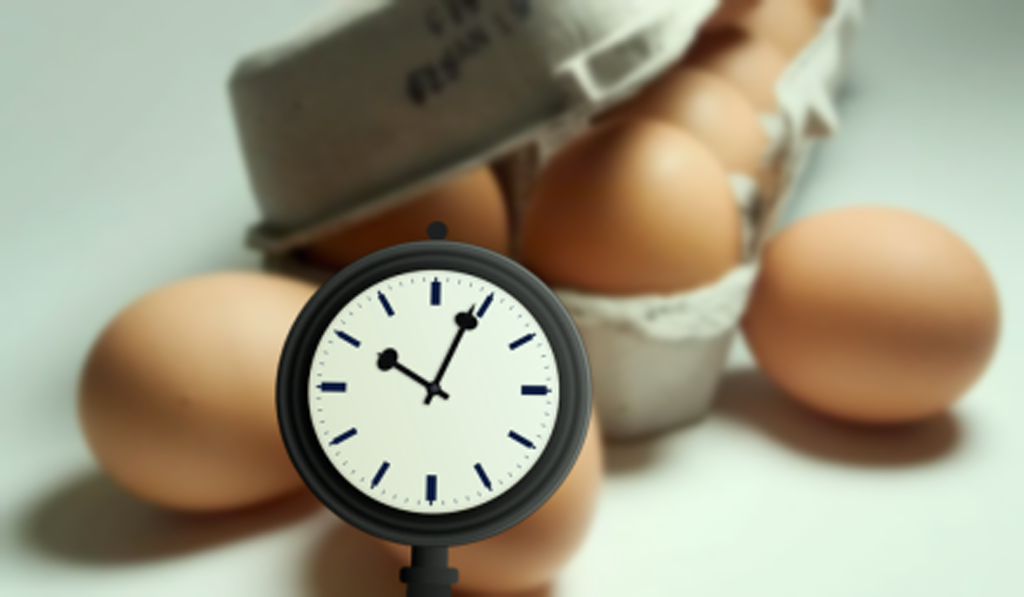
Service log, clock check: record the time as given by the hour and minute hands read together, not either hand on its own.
10:04
